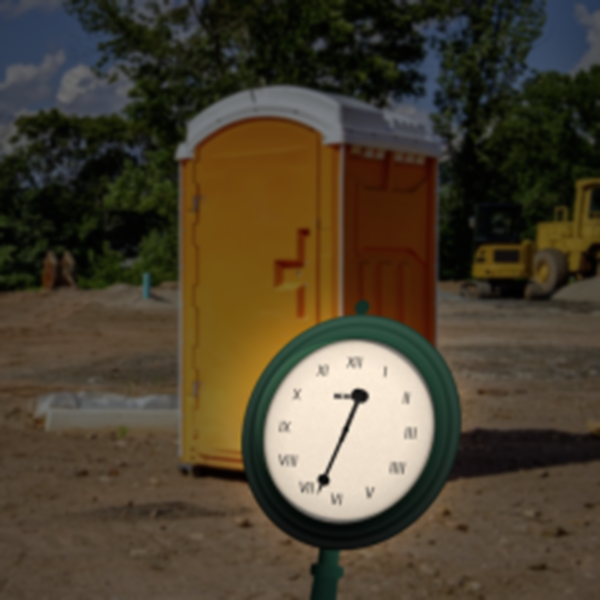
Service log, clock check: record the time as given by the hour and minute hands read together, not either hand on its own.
12:33
